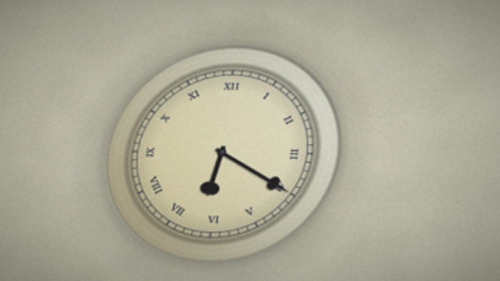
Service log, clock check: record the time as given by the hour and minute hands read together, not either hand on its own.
6:20
